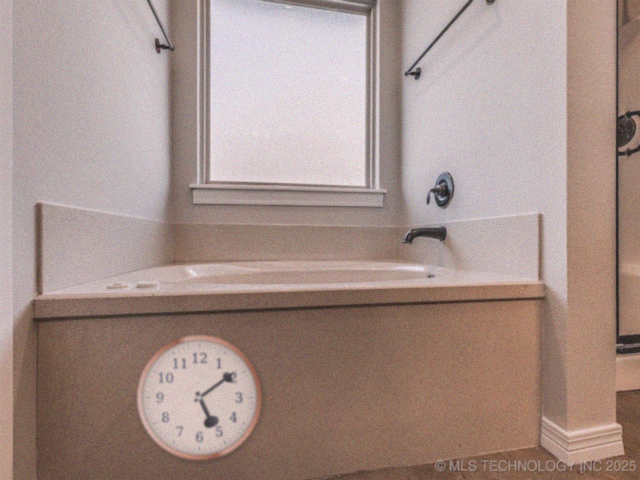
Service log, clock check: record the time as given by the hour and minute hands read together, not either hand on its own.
5:09
